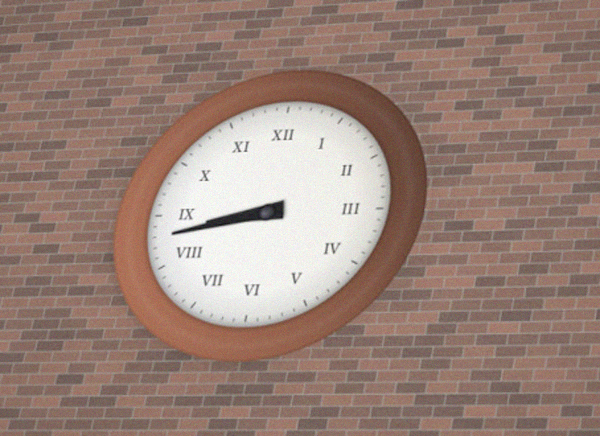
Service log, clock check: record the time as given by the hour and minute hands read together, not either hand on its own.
8:43
